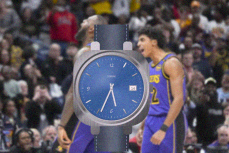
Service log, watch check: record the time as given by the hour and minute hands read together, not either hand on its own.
5:34
